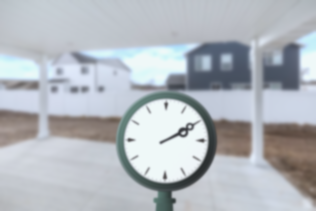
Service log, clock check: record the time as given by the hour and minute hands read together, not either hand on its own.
2:10
